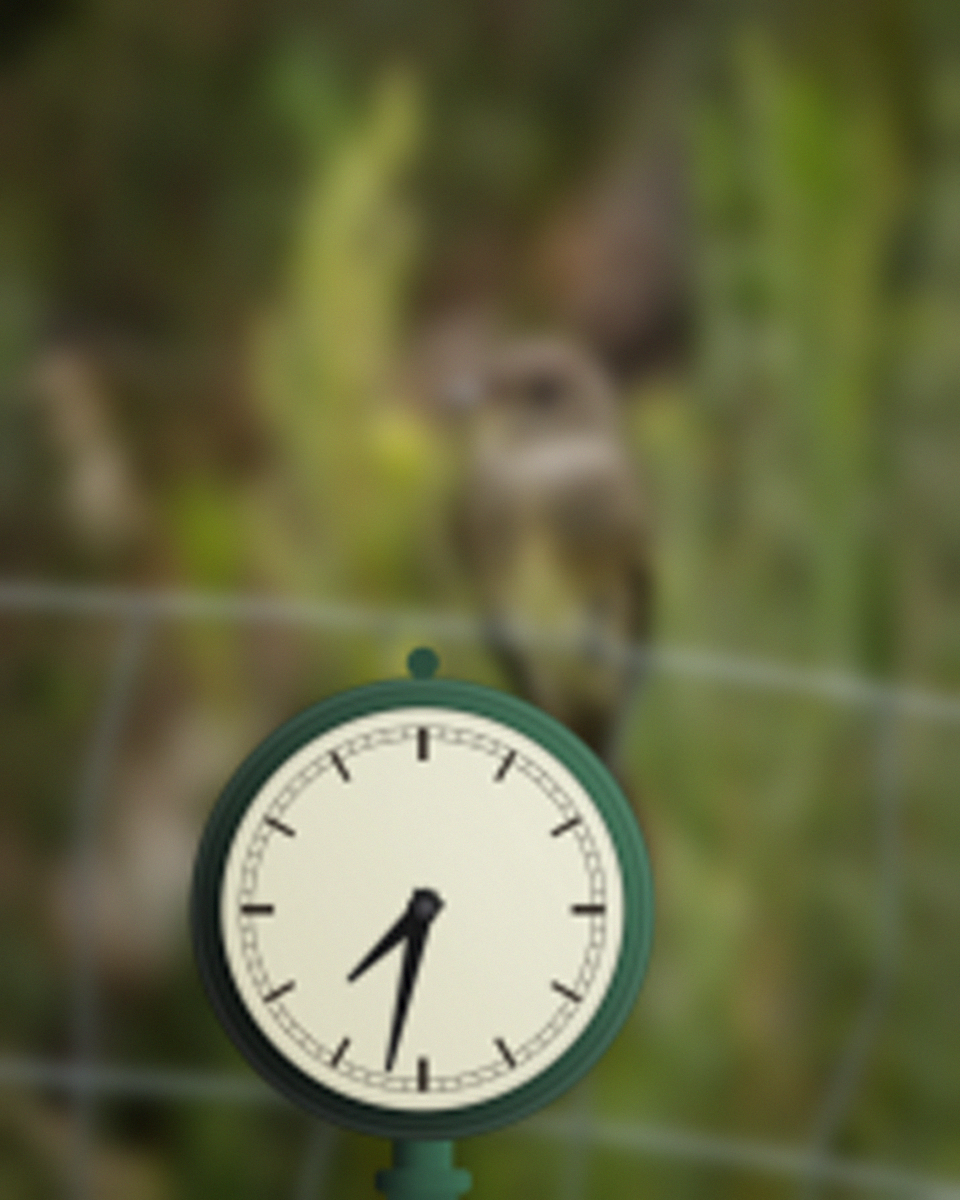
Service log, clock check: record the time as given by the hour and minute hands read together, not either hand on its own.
7:32
